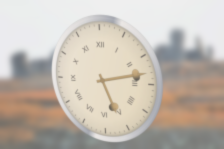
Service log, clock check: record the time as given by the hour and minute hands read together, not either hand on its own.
5:13
